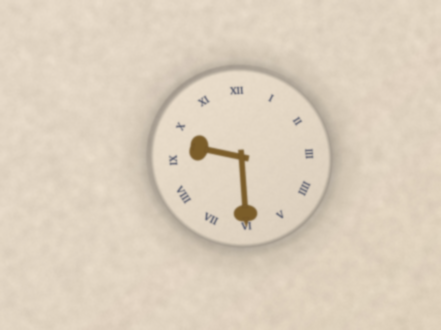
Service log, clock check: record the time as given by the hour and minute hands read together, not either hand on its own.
9:30
